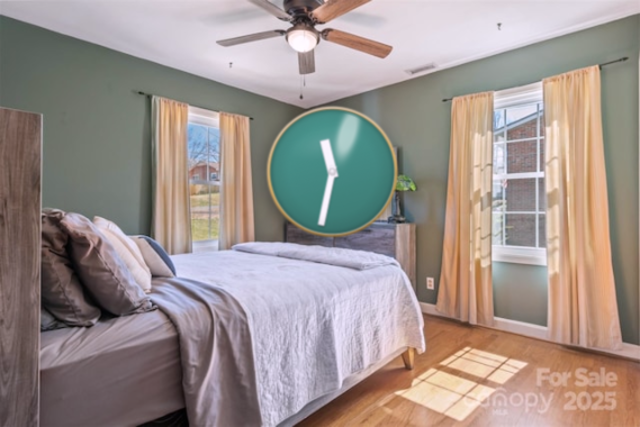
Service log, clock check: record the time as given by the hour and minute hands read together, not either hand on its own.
11:32
